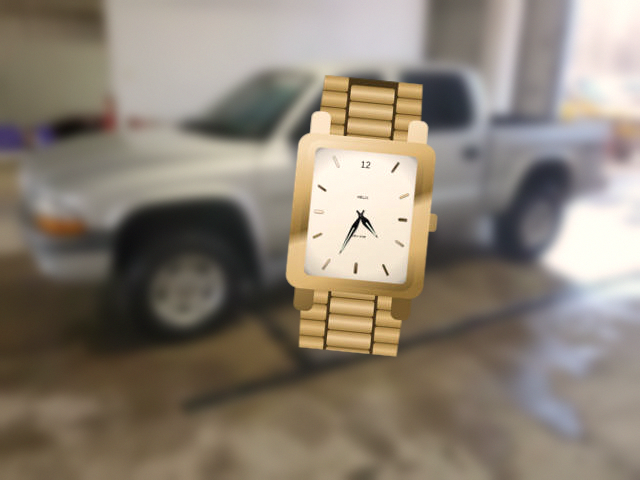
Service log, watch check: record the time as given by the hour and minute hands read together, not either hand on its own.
4:34
